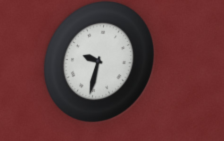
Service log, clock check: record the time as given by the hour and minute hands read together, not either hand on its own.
9:31
